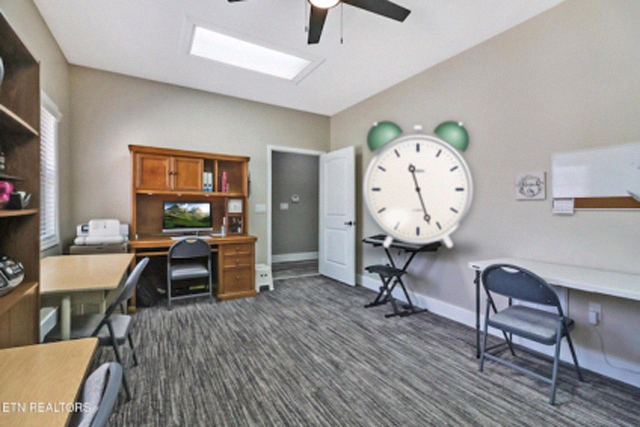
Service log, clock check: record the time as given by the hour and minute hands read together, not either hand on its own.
11:27
